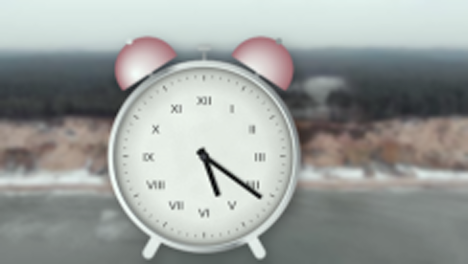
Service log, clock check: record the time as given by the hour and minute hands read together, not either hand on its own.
5:21
